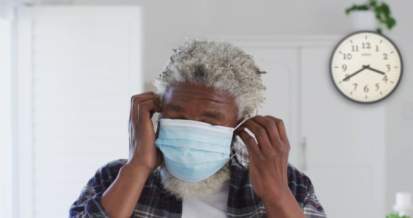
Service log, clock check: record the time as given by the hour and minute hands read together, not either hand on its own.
3:40
